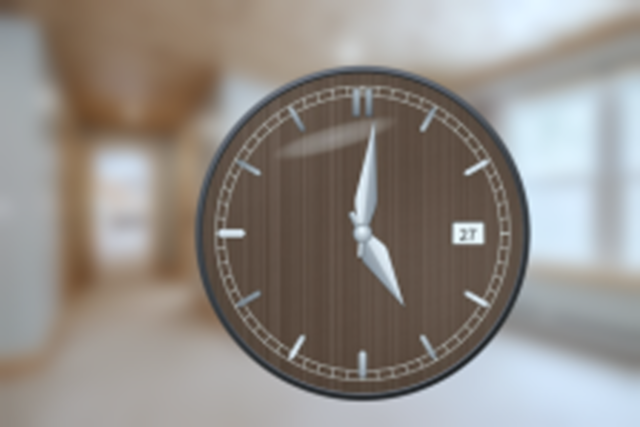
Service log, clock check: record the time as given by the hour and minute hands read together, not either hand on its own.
5:01
